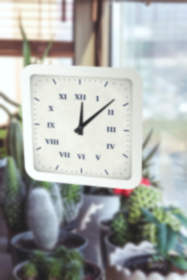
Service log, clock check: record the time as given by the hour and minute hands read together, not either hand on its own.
12:08
